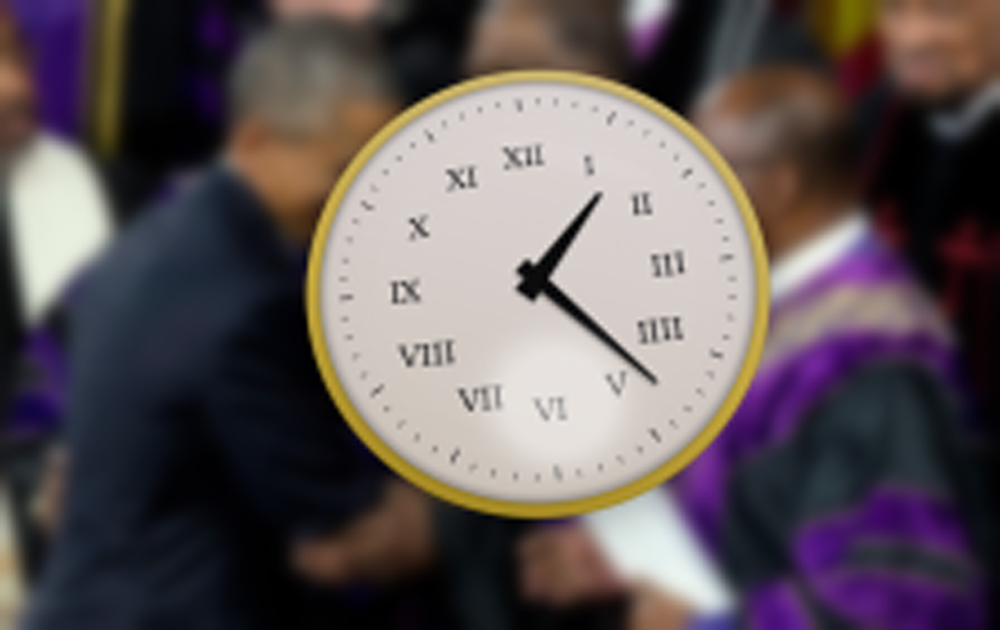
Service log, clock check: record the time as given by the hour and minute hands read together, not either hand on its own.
1:23
